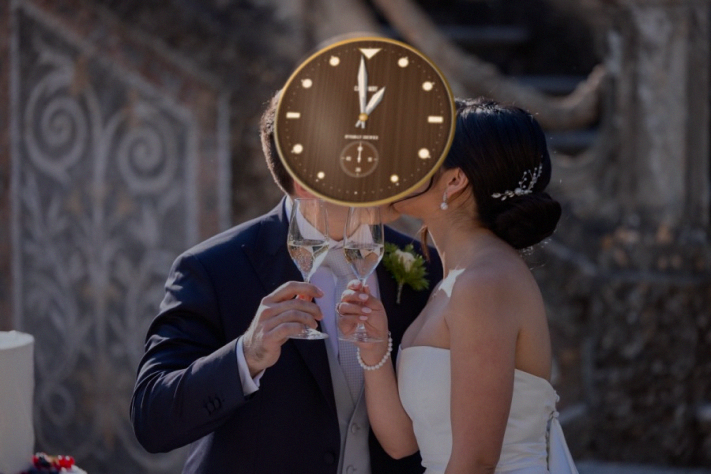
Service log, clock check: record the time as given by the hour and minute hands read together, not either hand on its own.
12:59
